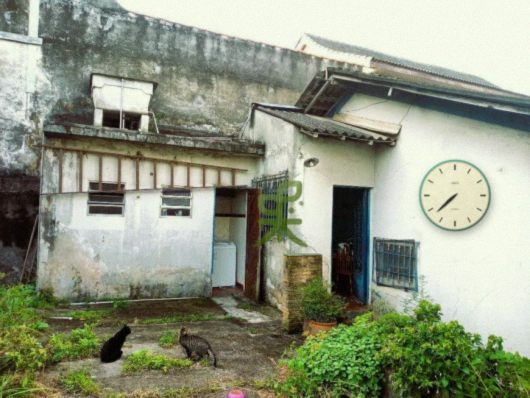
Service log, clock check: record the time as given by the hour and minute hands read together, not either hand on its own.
7:38
